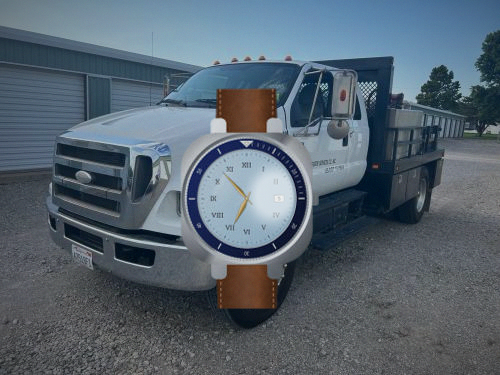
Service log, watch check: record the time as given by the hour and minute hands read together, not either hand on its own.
6:53
